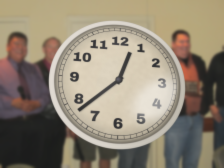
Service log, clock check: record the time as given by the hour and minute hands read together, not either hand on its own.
12:38
